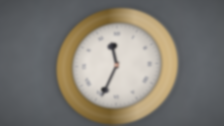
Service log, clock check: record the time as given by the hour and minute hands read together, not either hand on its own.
11:34
